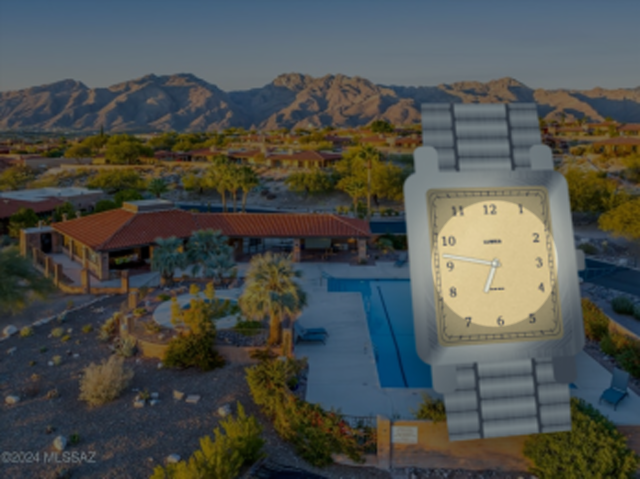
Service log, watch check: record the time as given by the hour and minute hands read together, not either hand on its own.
6:47
